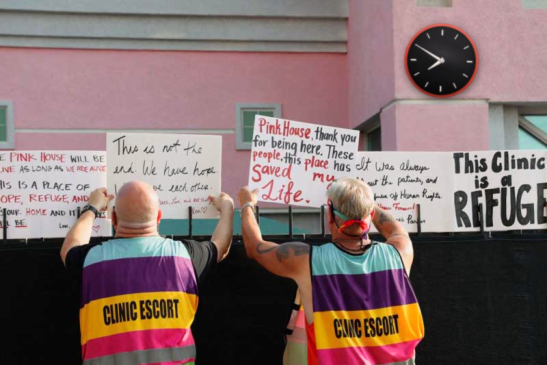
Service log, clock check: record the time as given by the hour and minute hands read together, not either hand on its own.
7:50
